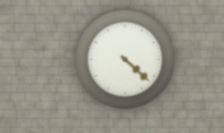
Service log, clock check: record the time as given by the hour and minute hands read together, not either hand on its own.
4:22
